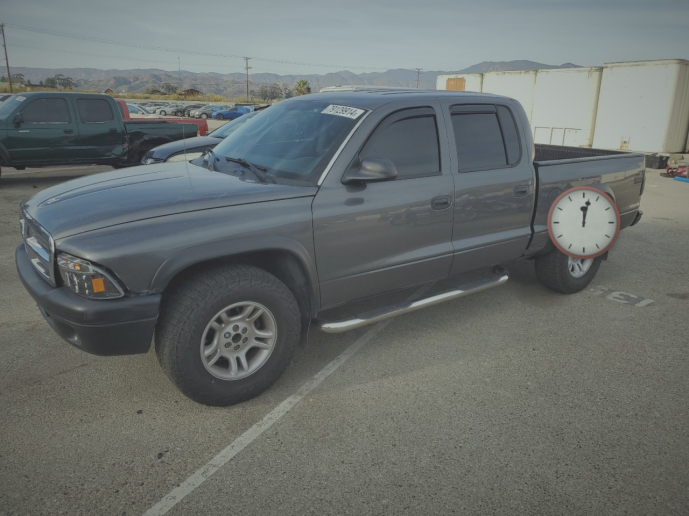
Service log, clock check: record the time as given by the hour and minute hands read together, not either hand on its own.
12:02
